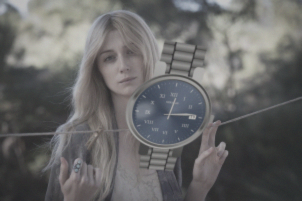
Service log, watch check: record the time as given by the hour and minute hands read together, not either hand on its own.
12:14
